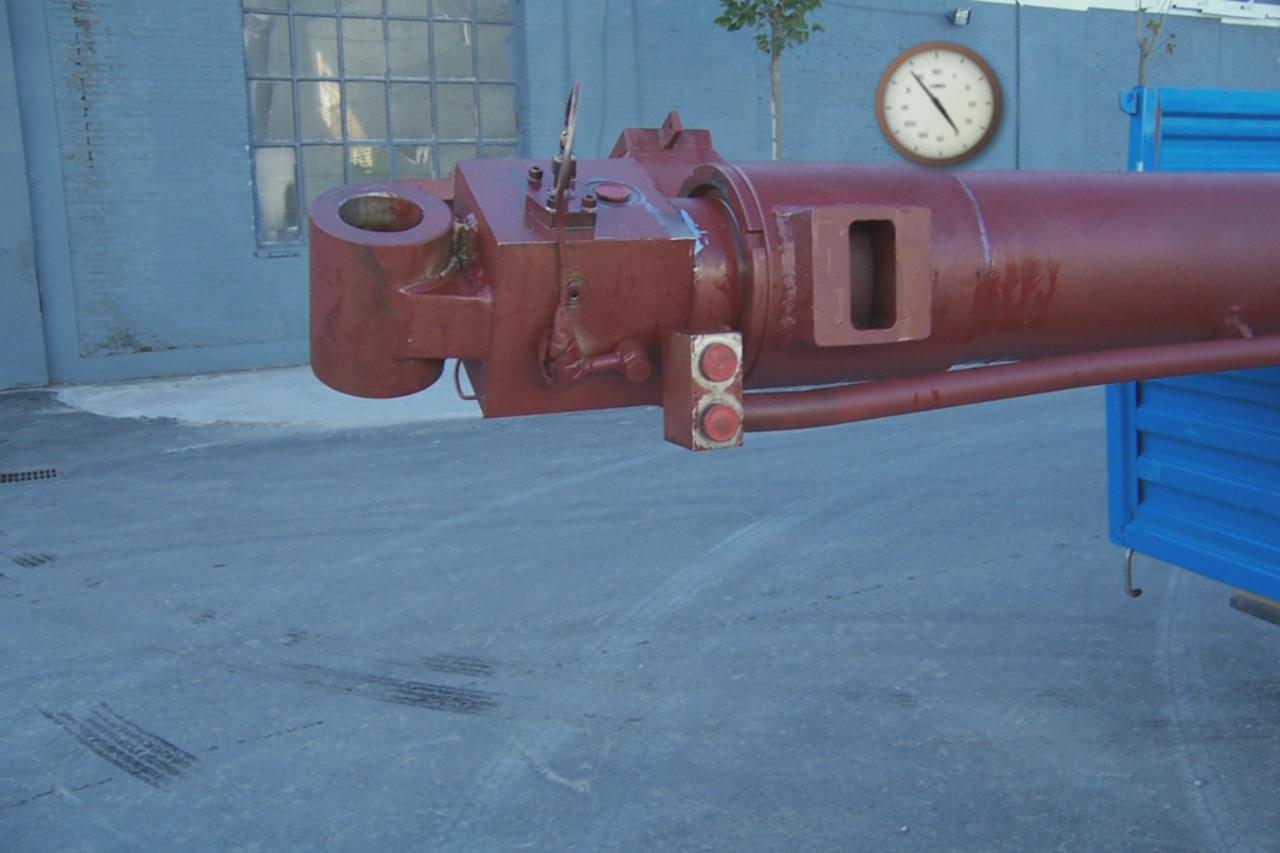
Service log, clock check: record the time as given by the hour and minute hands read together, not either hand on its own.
4:54
